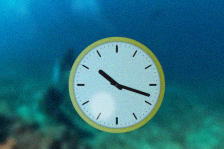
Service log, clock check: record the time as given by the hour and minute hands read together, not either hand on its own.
10:18
